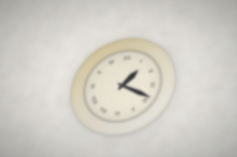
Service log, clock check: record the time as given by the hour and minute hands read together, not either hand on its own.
1:19
